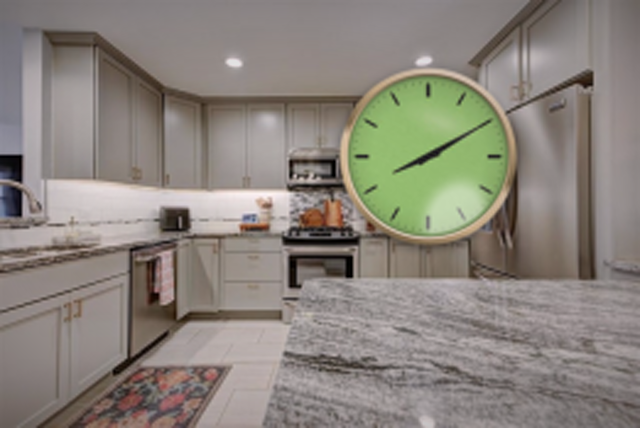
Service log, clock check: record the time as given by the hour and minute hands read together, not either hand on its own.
8:10
